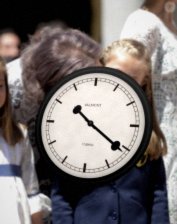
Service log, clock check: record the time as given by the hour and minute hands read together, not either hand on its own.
10:21
